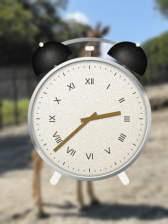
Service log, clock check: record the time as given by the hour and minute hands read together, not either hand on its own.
2:38
